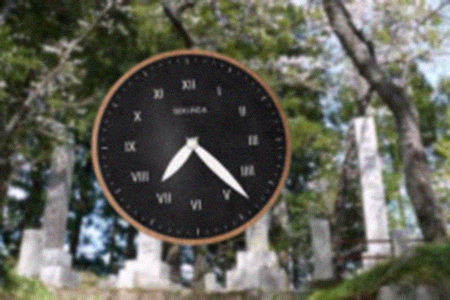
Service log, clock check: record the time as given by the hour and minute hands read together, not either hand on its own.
7:23
